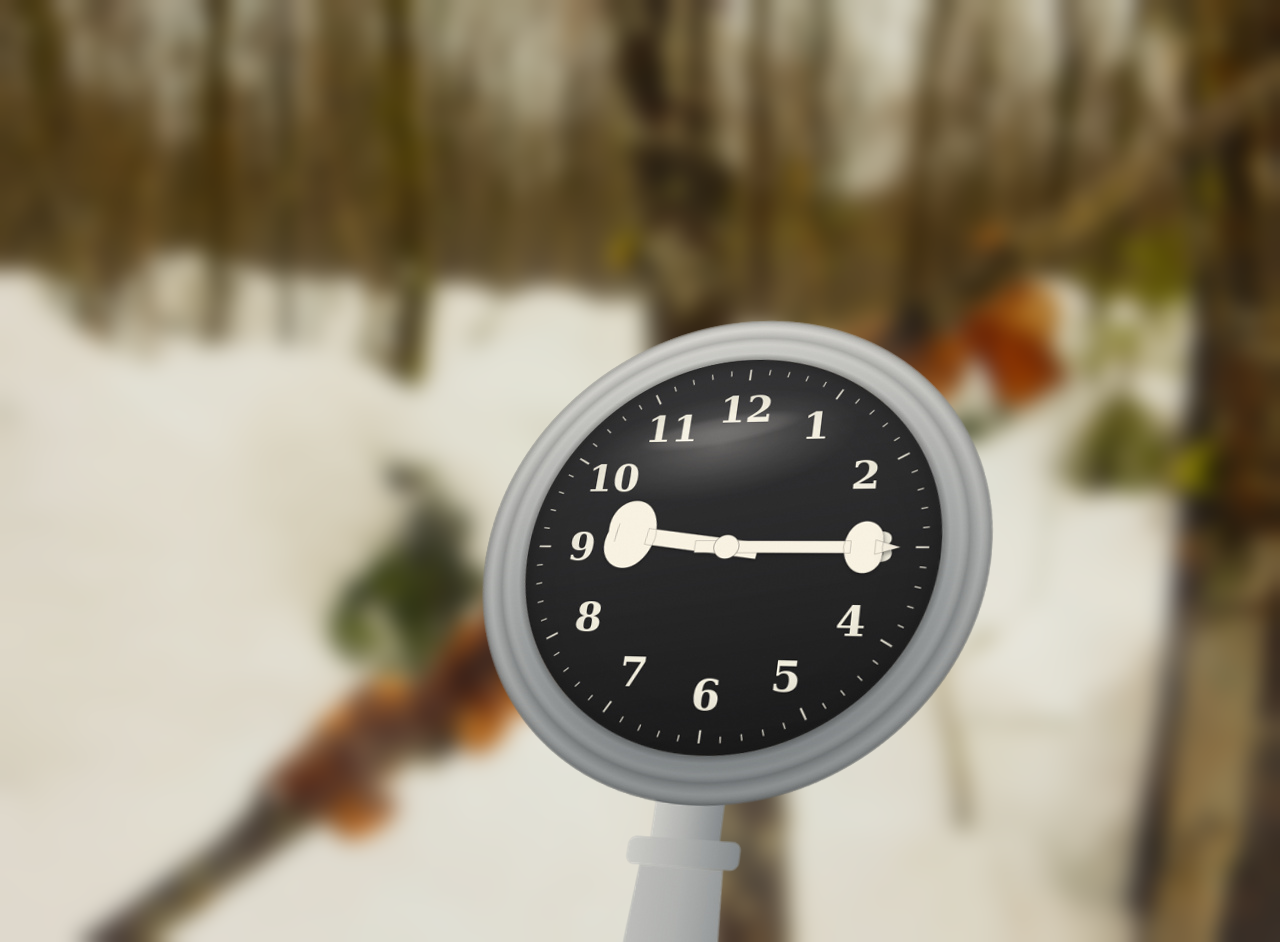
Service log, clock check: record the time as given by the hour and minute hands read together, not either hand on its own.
9:15
